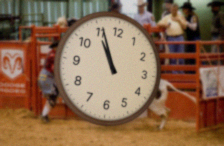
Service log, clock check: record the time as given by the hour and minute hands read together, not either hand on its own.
10:56
